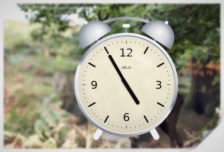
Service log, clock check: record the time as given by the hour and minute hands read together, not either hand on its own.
4:55
